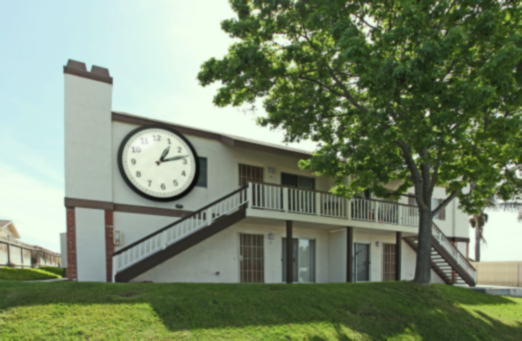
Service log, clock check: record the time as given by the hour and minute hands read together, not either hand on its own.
1:13
